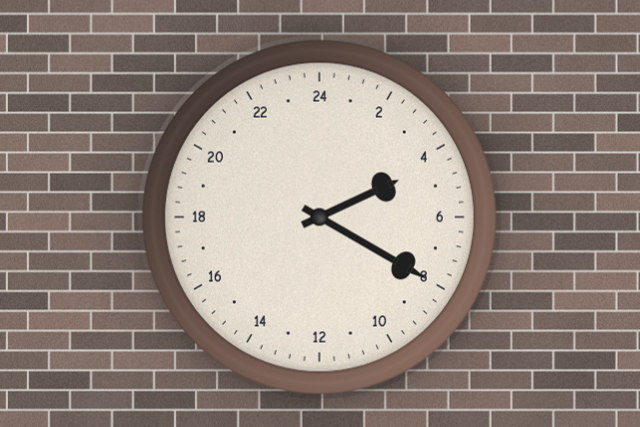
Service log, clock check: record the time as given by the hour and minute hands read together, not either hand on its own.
4:20
